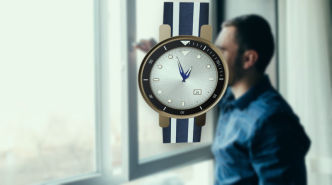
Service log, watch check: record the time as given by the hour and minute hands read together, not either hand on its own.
12:57
